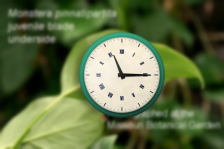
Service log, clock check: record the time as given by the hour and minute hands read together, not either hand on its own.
11:15
